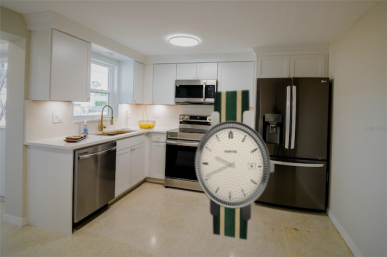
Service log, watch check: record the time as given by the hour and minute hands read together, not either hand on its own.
9:41
